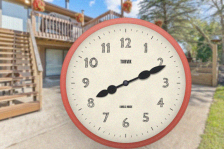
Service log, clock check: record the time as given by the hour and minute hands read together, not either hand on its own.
8:11
